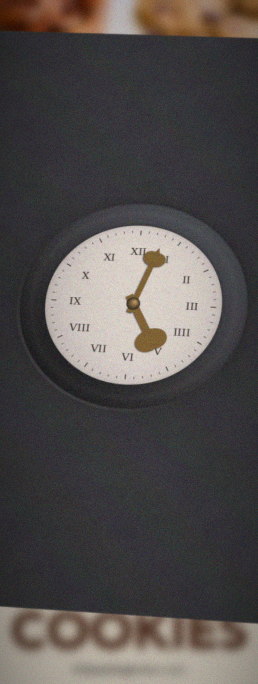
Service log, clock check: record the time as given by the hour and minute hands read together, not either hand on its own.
5:03
